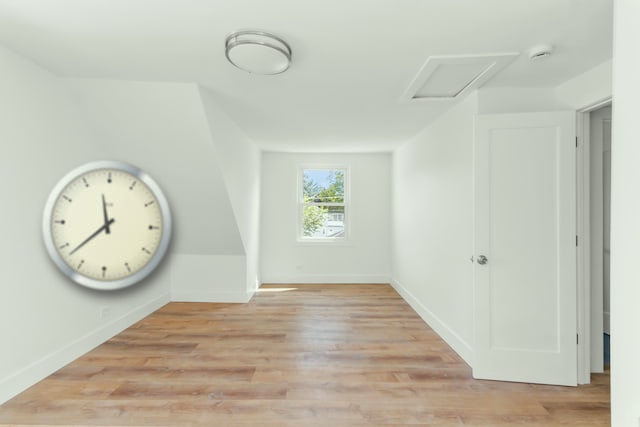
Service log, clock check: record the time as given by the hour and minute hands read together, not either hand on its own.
11:38
